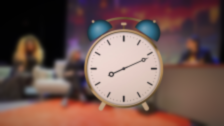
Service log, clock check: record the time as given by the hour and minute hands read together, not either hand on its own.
8:11
